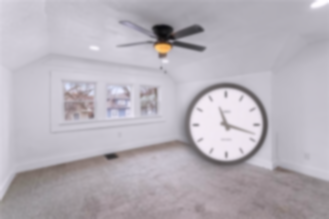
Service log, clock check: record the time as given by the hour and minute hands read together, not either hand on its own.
11:18
